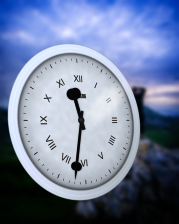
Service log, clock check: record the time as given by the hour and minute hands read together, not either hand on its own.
11:32
